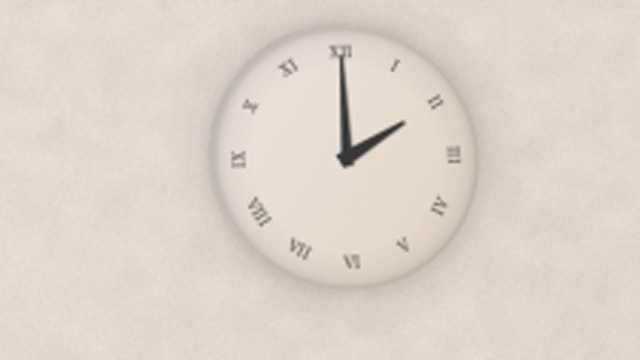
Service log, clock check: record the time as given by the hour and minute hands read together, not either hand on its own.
2:00
